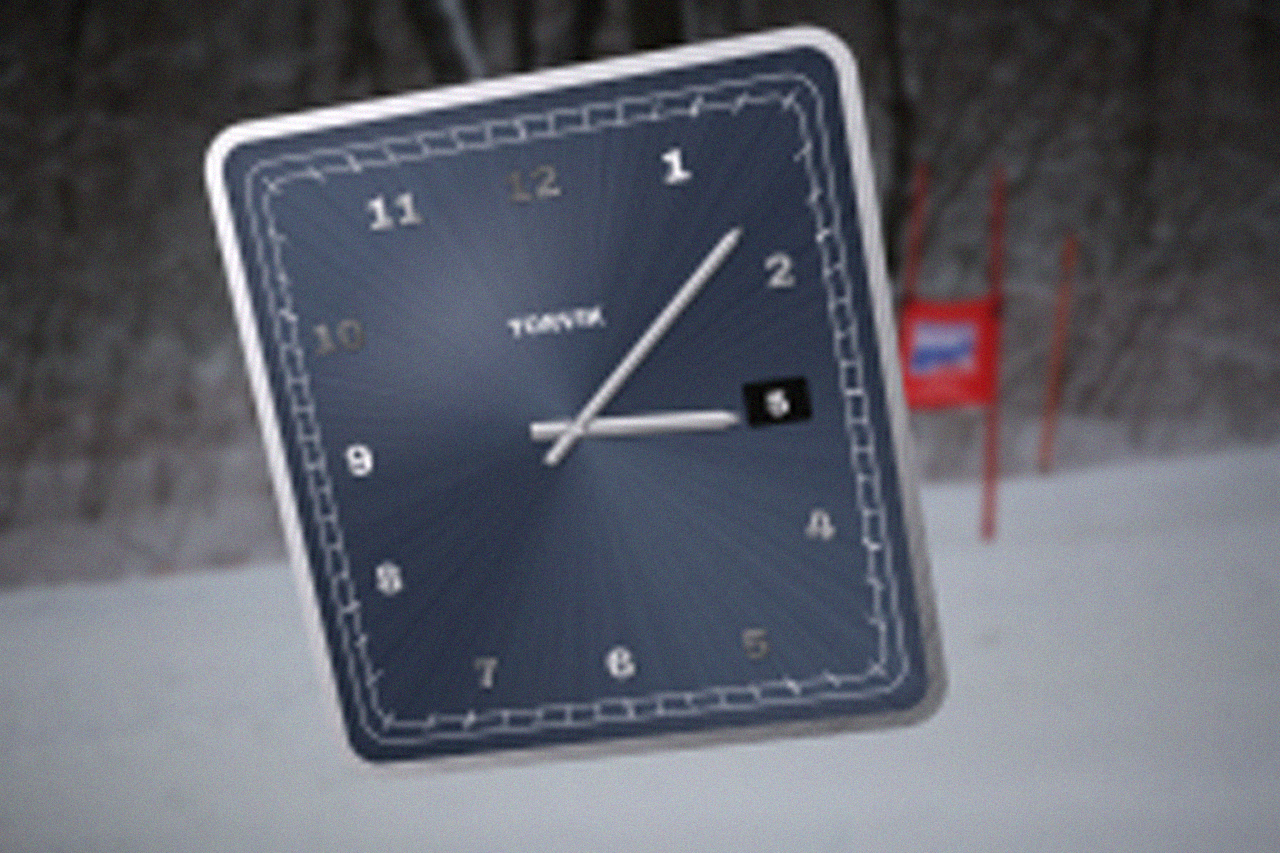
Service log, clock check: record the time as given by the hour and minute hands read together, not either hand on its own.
3:08
